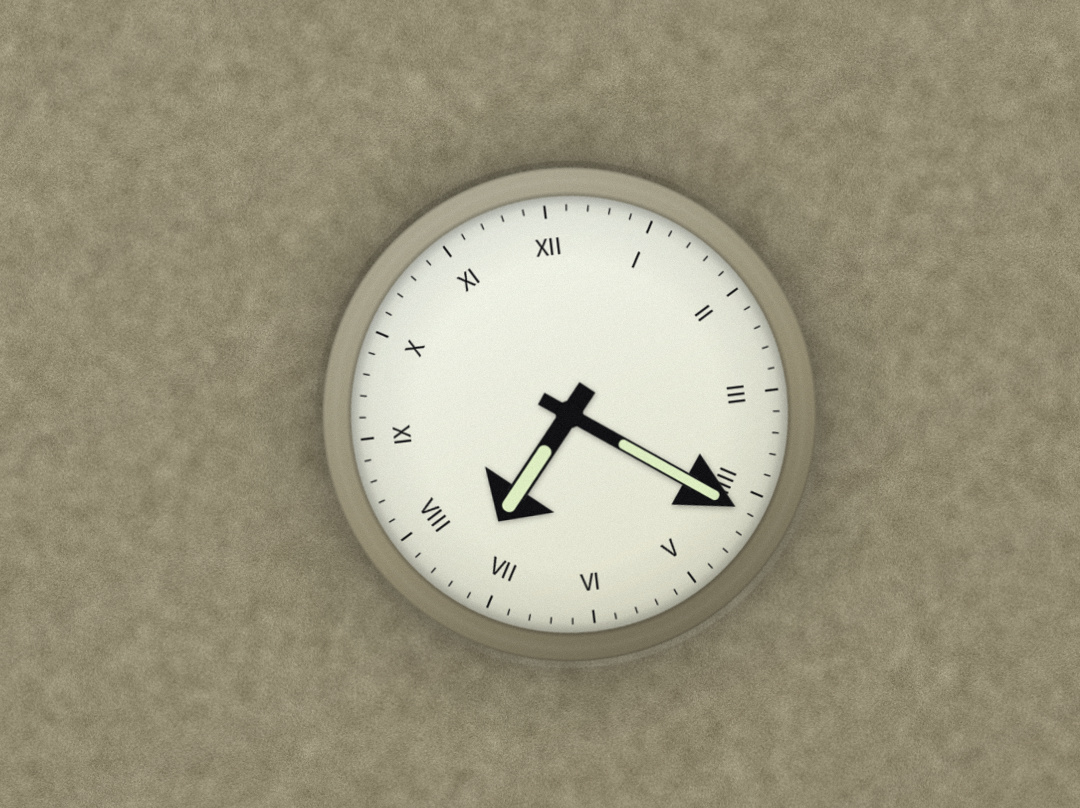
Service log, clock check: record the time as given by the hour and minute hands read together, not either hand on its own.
7:21
